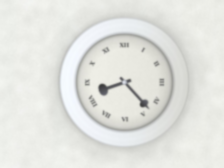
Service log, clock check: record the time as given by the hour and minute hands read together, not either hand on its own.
8:23
